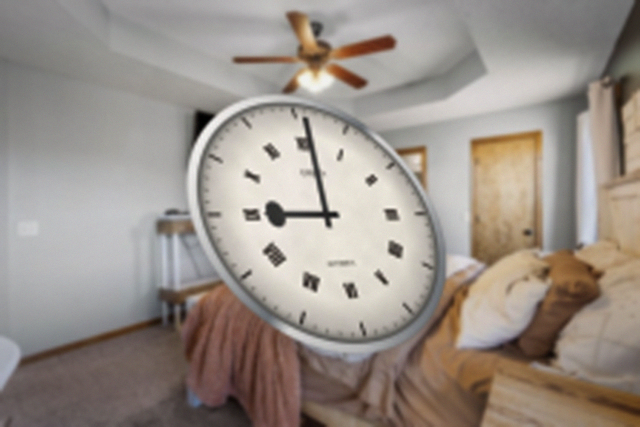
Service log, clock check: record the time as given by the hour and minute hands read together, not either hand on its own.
9:01
